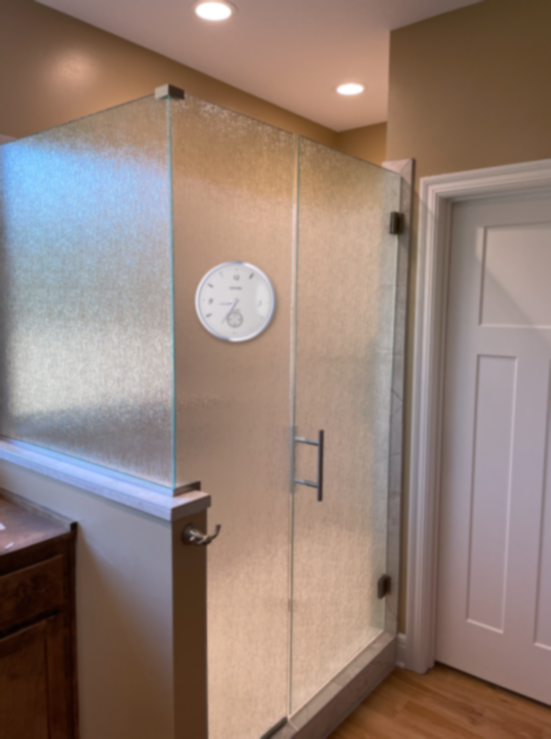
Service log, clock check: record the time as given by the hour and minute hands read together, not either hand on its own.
8:35
